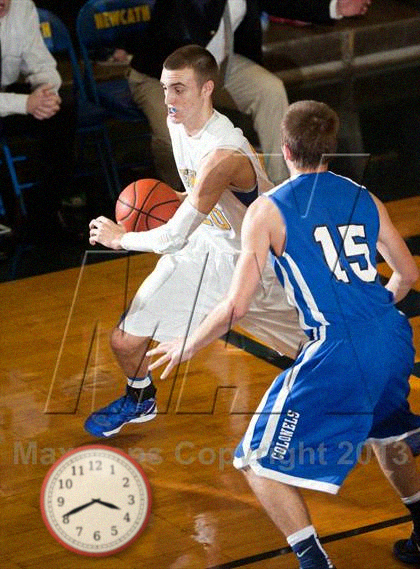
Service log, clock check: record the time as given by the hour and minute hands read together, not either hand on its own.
3:41
